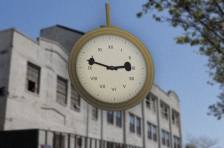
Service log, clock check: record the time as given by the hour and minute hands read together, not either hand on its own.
2:48
